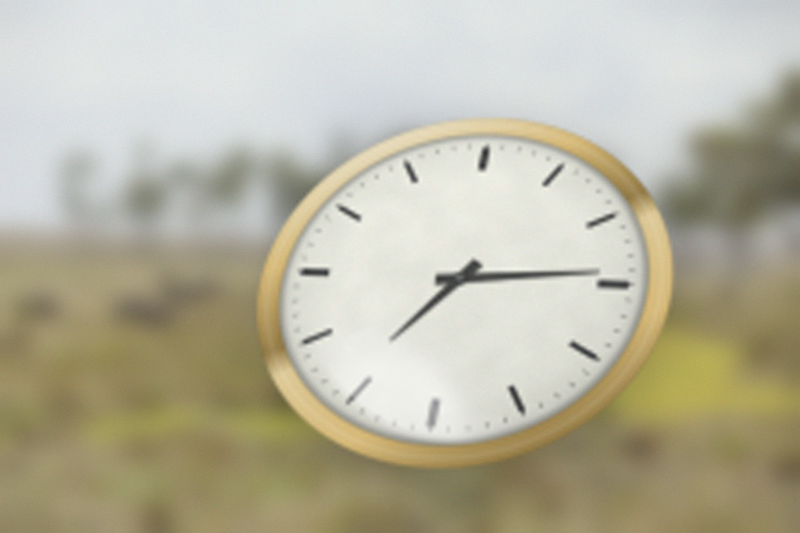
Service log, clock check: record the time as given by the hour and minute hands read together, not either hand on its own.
7:14
